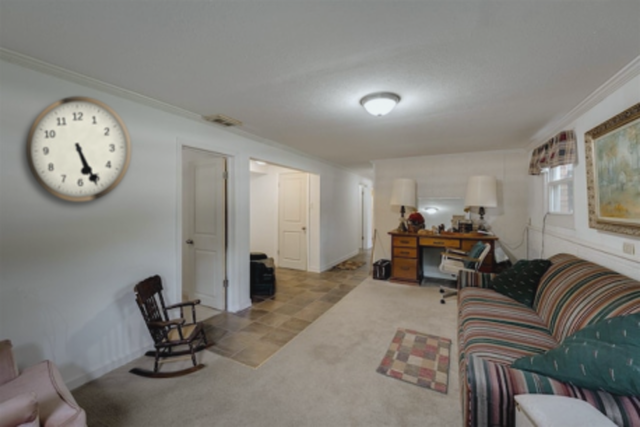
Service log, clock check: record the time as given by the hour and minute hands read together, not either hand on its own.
5:26
